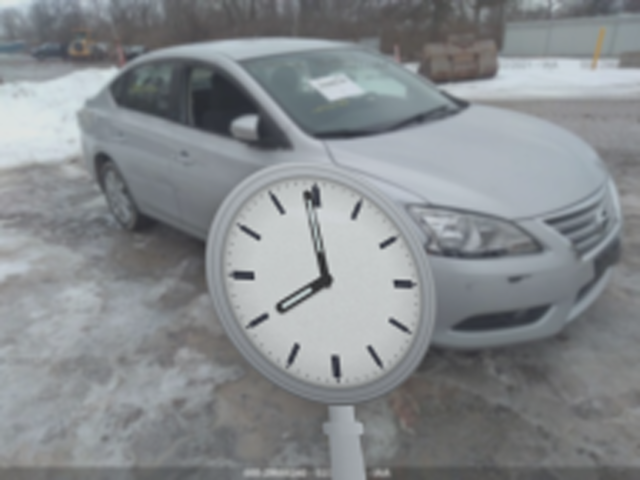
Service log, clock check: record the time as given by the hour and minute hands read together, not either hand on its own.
7:59
